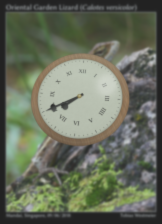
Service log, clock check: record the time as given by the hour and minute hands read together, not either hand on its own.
7:40
